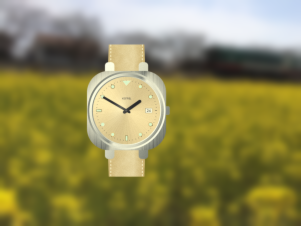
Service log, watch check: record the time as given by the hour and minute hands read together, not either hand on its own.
1:50
